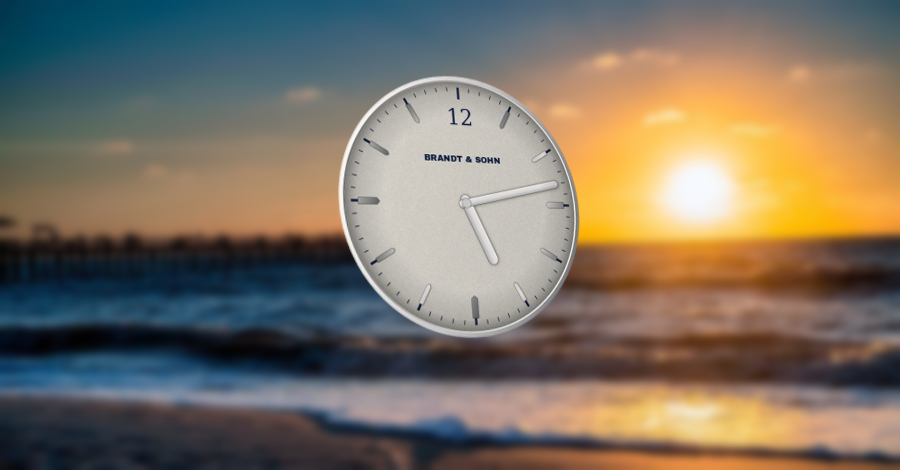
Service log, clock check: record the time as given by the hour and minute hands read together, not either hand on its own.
5:13
